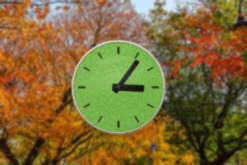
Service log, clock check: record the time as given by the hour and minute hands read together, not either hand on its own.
3:06
